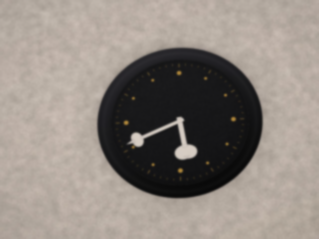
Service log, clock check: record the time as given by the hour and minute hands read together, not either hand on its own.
5:41
